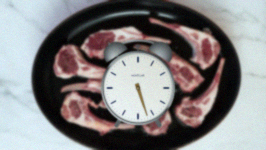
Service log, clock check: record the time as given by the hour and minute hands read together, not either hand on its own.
5:27
